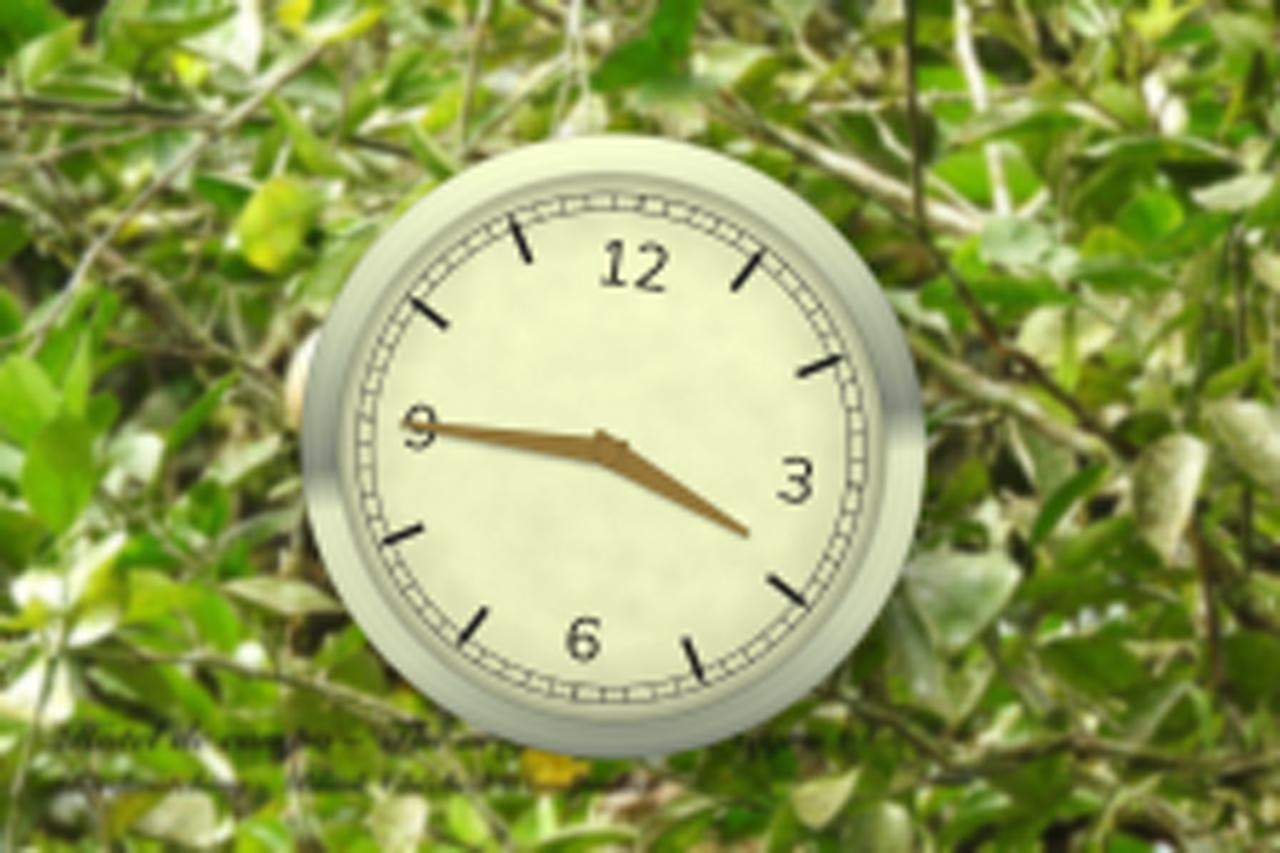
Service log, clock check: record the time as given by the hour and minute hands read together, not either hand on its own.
3:45
